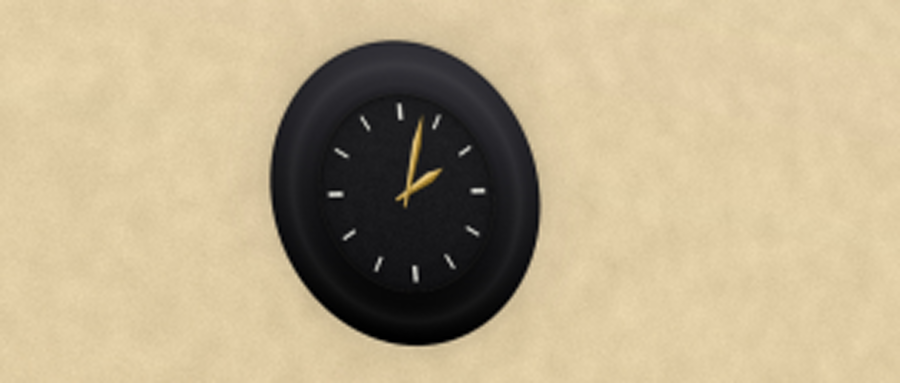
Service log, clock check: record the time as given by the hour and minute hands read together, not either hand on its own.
2:03
